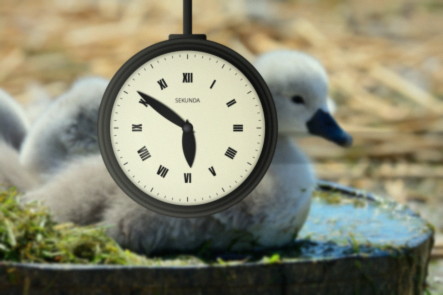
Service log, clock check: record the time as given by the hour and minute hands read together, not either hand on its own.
5:51
